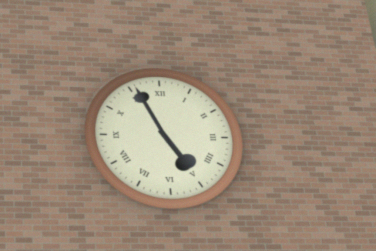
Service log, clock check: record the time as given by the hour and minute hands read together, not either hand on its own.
4:56
